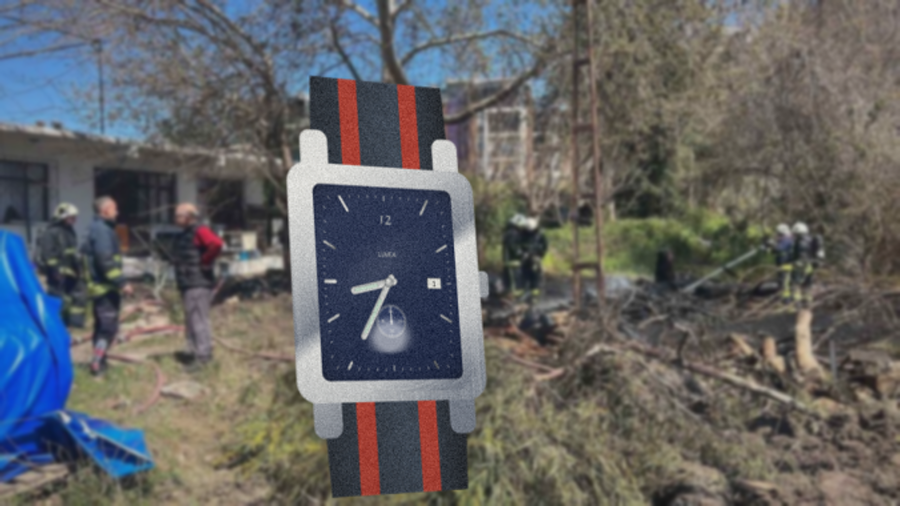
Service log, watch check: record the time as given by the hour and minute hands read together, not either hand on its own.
8:35
